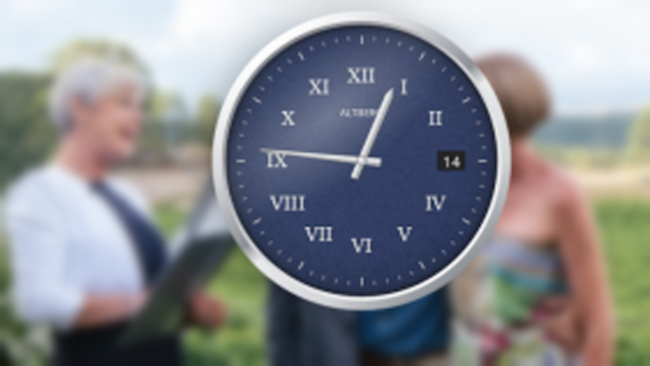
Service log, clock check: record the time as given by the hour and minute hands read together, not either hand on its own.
12:46
